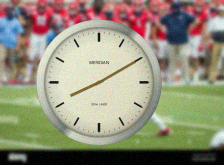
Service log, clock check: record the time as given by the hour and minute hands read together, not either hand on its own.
8:10
